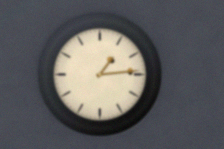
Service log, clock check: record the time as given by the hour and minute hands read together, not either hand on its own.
1:14
